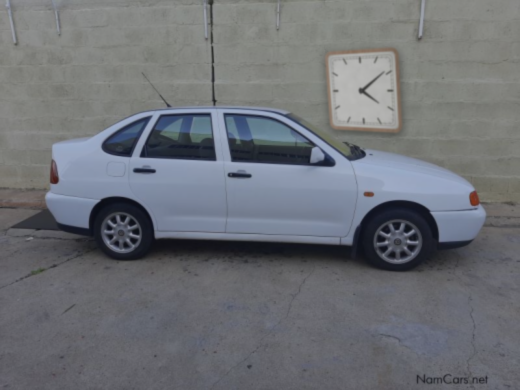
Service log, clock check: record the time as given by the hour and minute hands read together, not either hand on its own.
4:09
